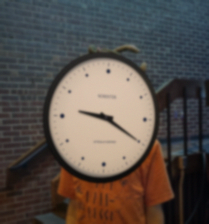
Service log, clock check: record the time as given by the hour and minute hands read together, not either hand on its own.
9:20
